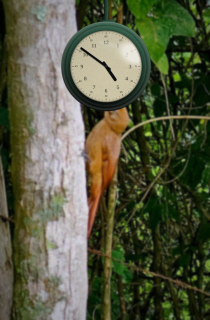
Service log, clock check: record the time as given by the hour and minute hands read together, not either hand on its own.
4:51
